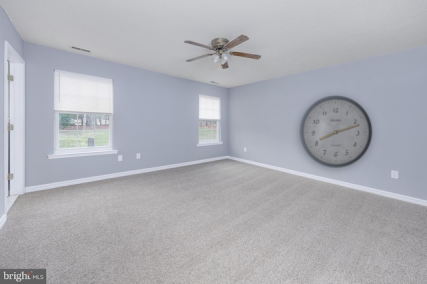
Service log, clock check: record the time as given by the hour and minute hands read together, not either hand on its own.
8:12
